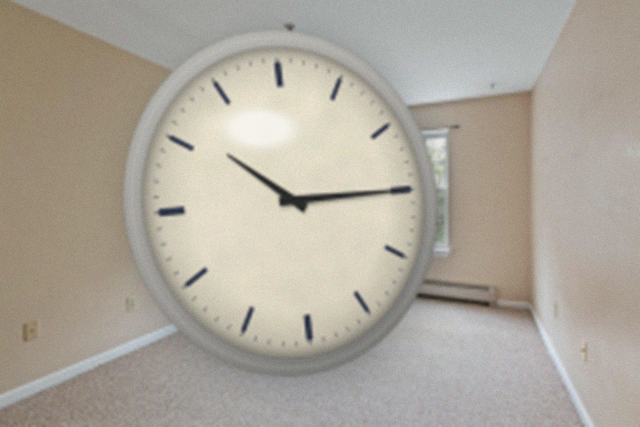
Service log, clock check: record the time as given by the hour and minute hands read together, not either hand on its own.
10:15
